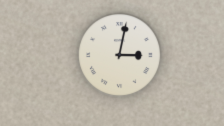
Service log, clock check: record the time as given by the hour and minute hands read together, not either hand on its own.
3:02
